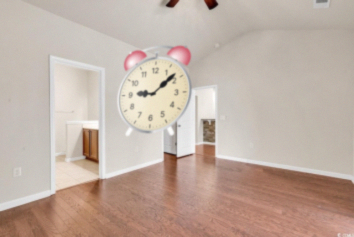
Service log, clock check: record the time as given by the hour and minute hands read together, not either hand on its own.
9:08
